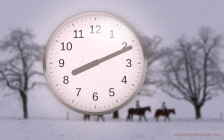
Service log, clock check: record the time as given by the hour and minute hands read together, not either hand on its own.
8:11
